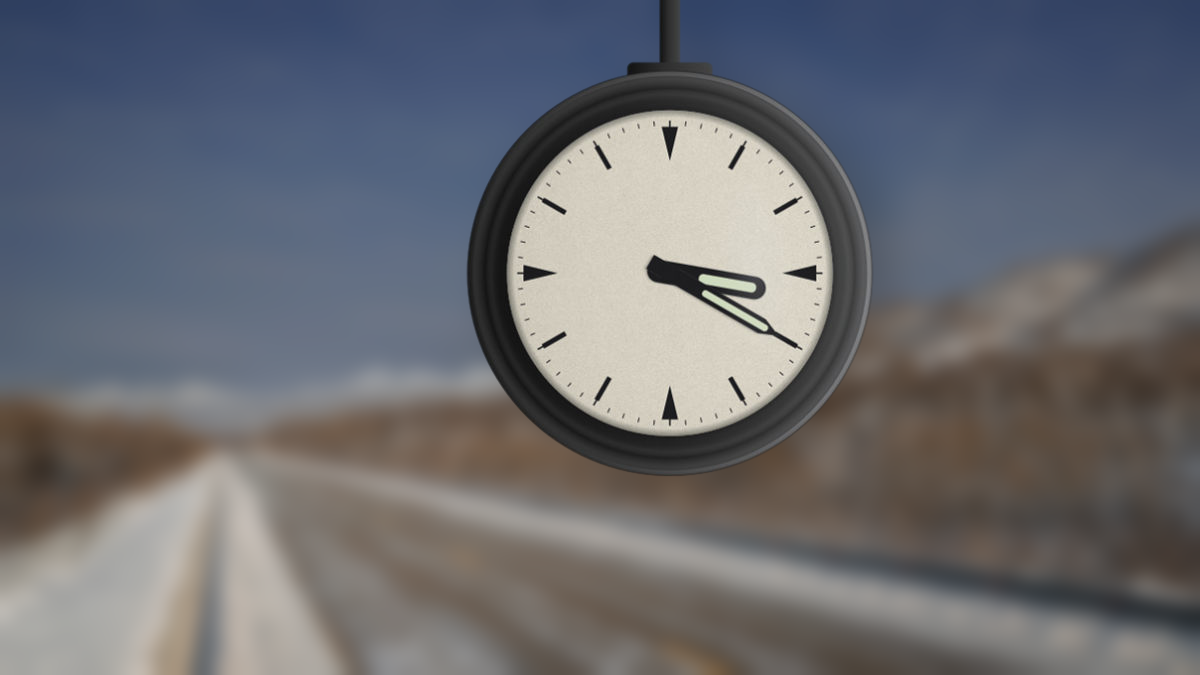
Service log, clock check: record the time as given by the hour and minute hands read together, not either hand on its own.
3:20
